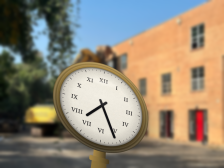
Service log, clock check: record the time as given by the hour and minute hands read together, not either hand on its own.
7:26
